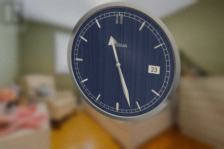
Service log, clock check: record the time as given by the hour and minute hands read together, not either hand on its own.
11:27
